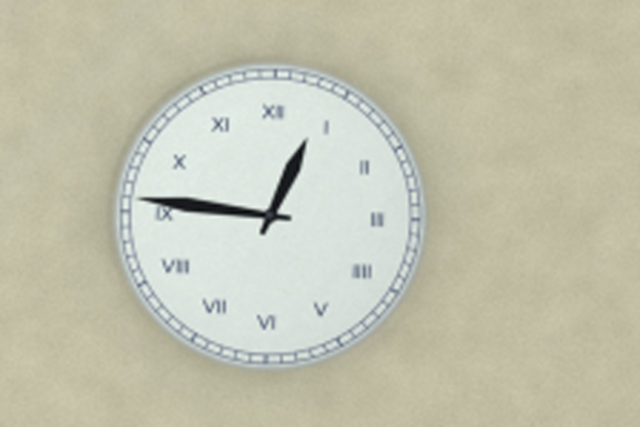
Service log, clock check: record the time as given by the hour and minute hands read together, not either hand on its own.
12:46
